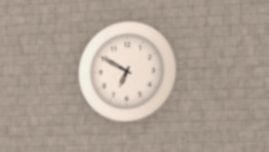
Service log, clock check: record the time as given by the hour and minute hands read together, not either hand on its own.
6:50
